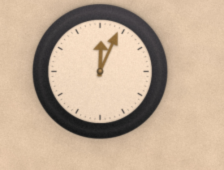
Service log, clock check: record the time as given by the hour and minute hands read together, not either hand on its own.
12:04
